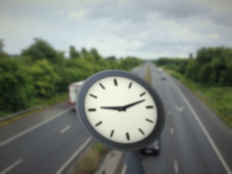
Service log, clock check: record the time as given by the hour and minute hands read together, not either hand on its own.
9:12
